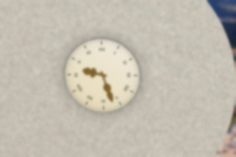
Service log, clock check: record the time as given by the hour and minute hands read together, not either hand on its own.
9:27
